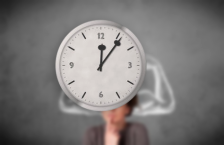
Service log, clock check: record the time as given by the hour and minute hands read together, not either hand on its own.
12:06
